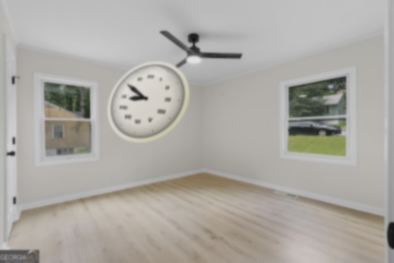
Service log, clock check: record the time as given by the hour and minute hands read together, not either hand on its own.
8:50
